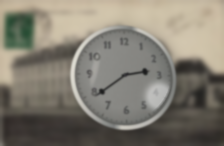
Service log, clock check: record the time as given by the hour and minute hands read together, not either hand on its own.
2:39
